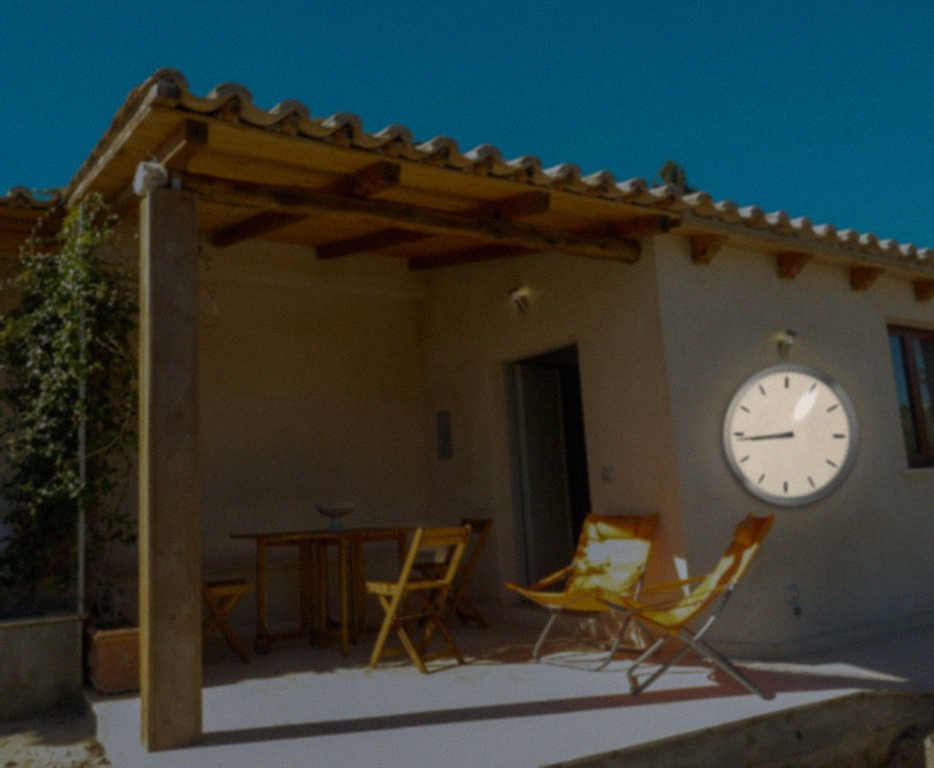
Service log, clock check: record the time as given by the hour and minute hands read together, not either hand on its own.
8:44
